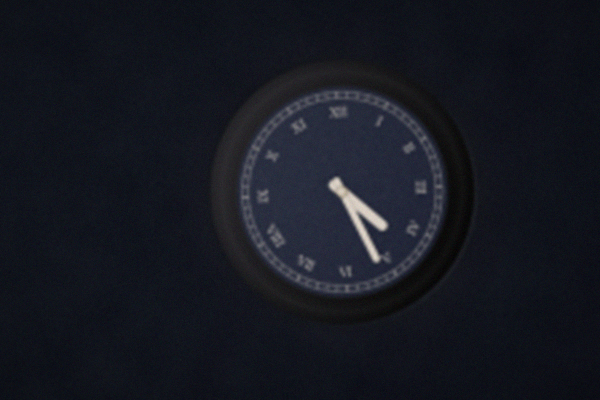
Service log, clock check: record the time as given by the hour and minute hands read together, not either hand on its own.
4:26
